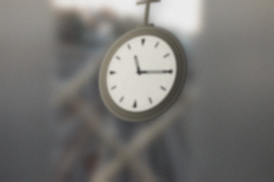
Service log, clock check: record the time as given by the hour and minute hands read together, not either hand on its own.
11:15
